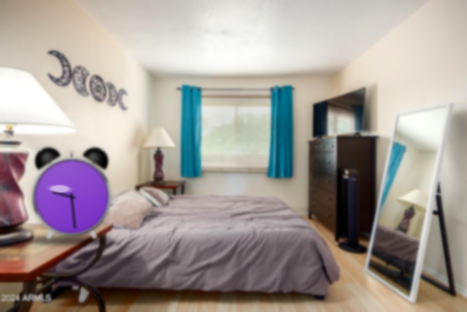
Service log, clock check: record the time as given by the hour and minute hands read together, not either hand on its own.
9:29
